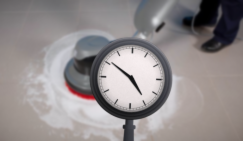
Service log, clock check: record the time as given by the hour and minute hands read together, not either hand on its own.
4:51
